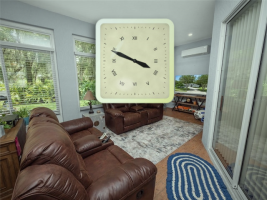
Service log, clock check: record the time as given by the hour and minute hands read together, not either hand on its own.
3:49
